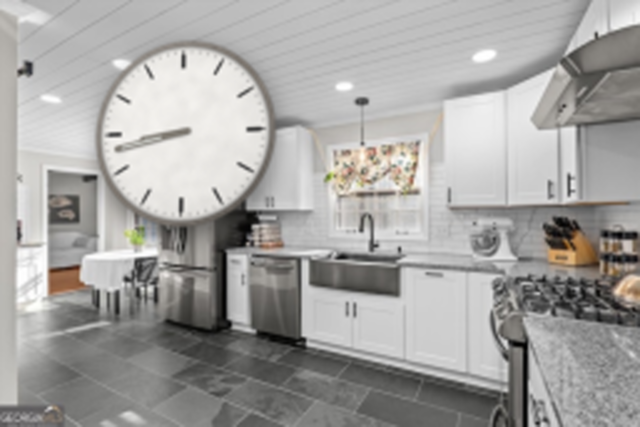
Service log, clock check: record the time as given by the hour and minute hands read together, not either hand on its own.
8:43
